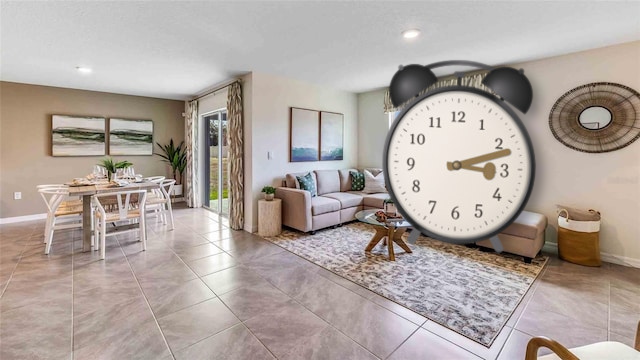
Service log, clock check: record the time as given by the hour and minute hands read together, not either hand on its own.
3:12
